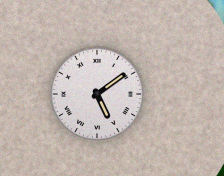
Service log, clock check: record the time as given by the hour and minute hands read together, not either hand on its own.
5:09
